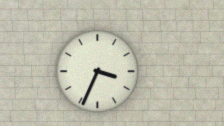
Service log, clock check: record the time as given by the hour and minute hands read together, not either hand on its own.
3:34
